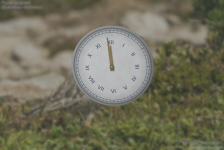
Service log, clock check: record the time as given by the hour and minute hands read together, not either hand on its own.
11:59
